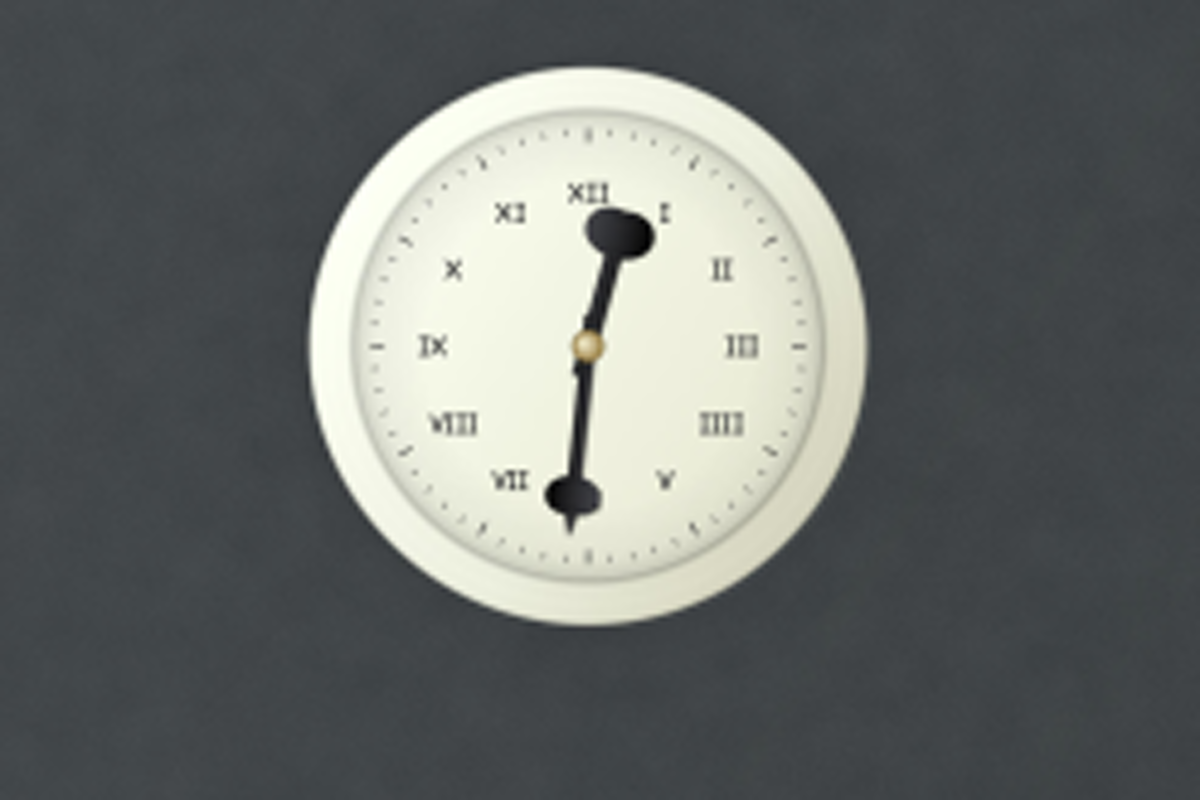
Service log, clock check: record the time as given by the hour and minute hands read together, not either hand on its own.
12:31
